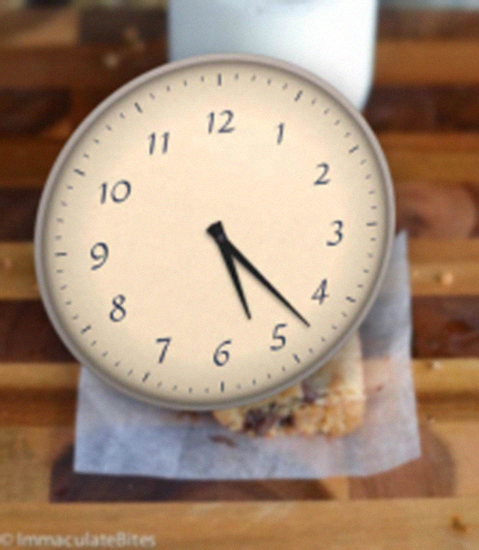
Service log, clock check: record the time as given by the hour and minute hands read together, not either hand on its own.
5:23
